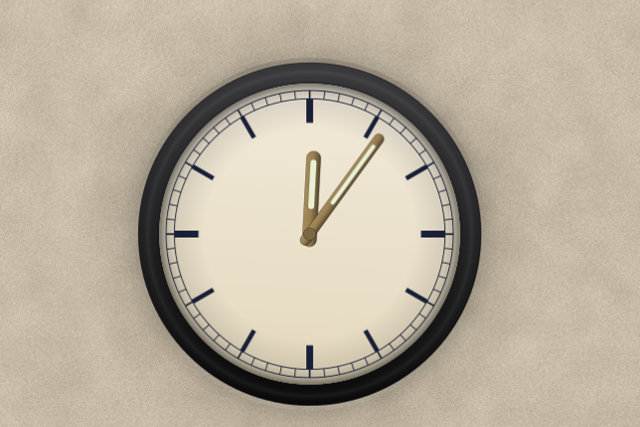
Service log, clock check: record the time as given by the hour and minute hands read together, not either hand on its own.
12:06
